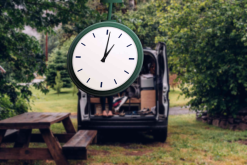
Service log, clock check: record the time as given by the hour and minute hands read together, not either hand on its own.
1:01
